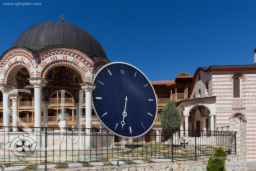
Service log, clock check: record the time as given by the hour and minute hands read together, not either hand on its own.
6:33
